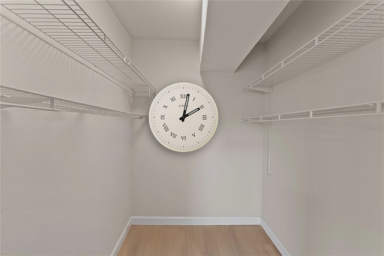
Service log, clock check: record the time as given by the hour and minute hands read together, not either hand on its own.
2:02
